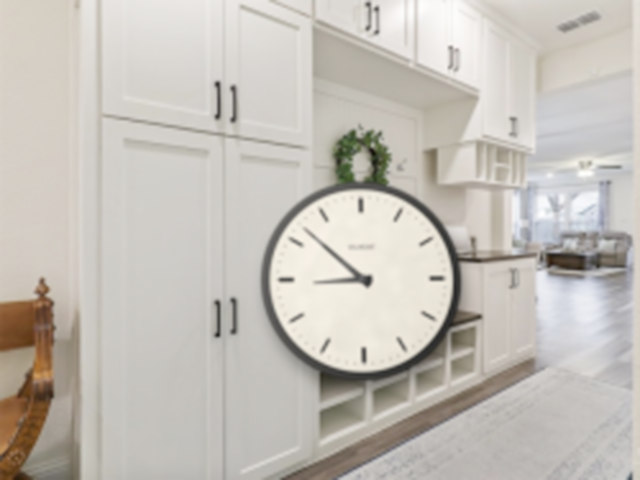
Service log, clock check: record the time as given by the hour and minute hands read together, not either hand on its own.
8:52
